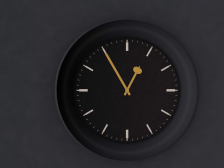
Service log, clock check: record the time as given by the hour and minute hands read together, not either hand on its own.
12:55
